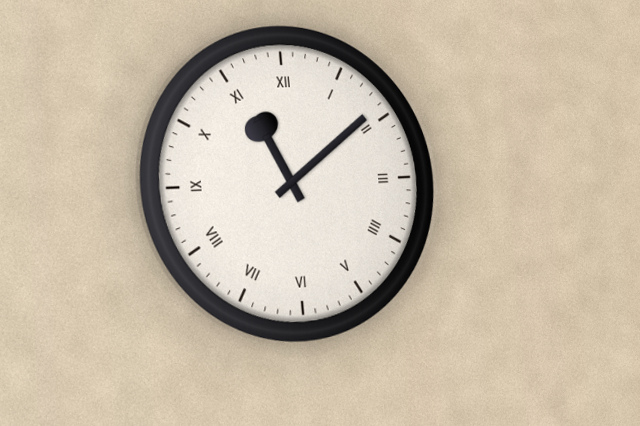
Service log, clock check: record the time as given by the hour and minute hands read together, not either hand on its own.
11:09
